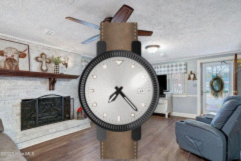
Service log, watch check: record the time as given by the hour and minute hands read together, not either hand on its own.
7:23
